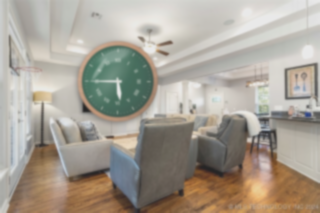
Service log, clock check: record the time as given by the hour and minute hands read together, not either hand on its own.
5:45
